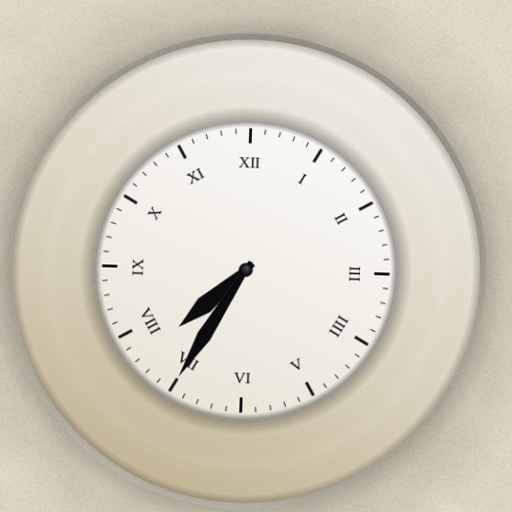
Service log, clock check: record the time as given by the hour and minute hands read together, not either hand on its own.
7:35
